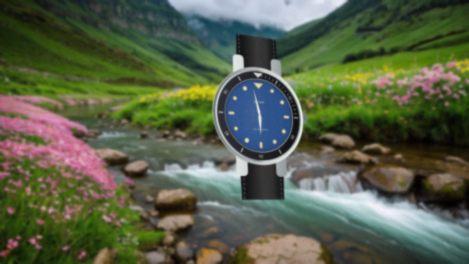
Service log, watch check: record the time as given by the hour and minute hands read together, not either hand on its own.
5:58
